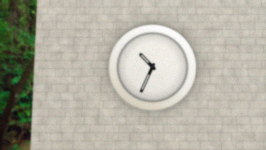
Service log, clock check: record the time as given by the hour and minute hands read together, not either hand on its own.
10:34
